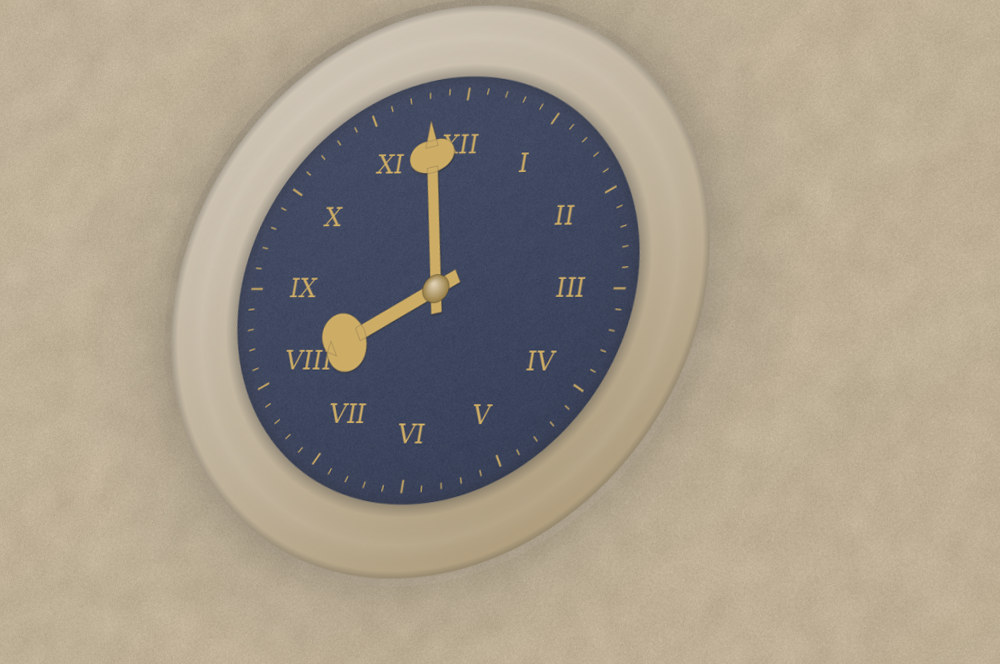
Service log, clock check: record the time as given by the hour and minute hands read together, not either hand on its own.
7:58
